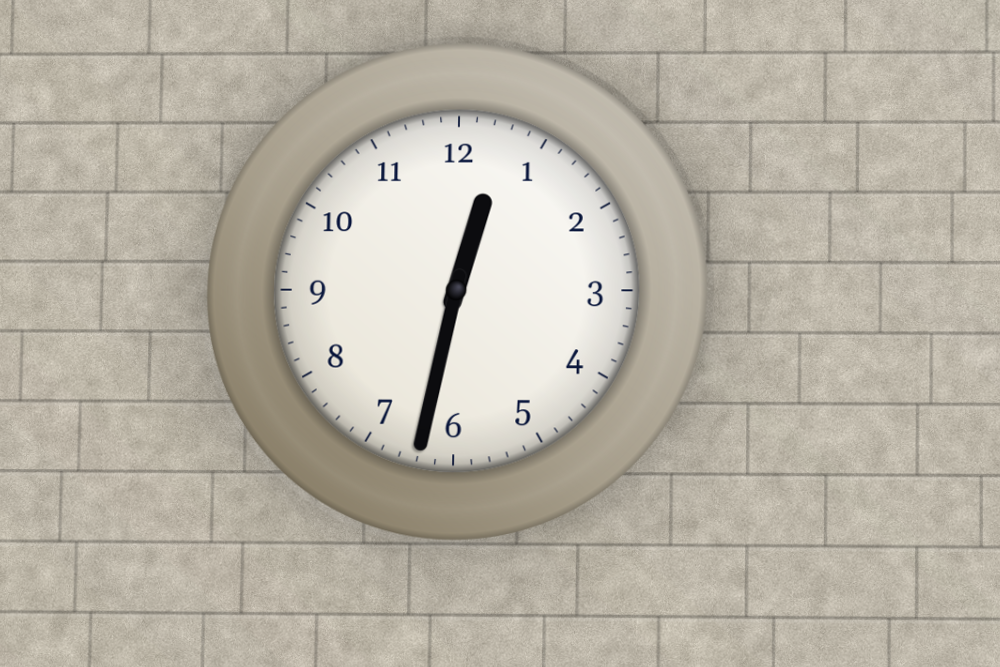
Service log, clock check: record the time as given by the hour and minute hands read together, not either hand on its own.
12:32
